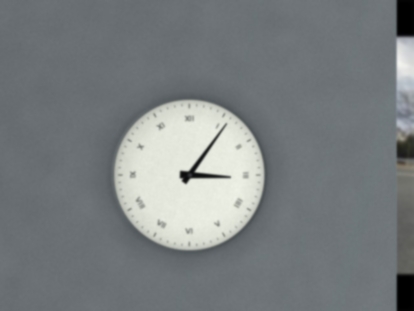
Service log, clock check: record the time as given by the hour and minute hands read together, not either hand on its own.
3:06
